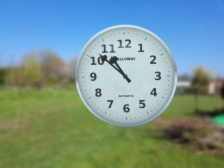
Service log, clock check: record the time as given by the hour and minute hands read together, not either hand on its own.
10:52
